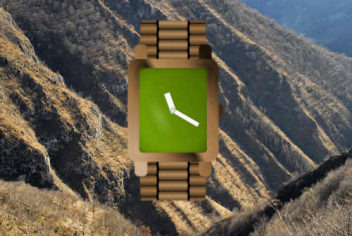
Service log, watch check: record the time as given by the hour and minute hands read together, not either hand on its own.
11:20
